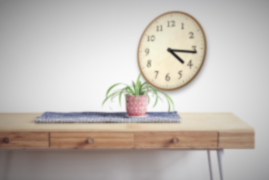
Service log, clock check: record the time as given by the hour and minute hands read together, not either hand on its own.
4:16
